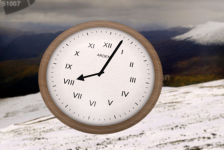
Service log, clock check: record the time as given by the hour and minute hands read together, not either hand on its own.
8:03
